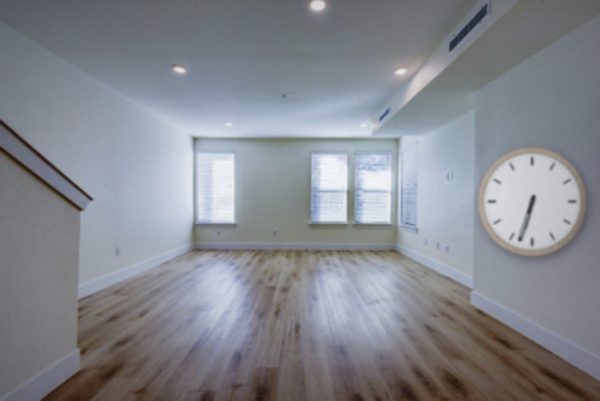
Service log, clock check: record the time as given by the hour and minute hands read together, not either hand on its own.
6:33
